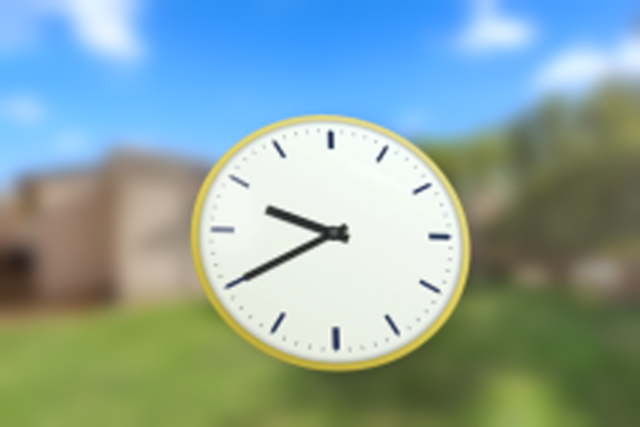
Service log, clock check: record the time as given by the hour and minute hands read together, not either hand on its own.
9:40
